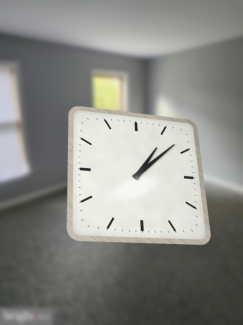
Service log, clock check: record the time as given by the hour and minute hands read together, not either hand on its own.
1:08
